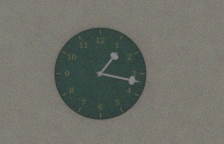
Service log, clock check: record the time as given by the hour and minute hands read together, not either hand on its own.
1:17
